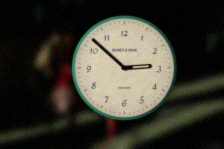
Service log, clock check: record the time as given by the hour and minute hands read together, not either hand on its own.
2:52
